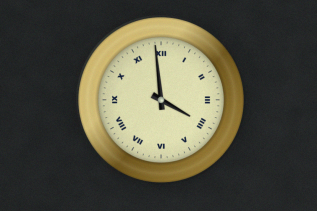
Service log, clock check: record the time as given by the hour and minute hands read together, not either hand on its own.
3:59
